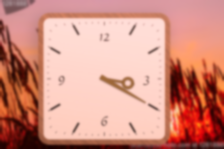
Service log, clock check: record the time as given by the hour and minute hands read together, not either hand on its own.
3:20
